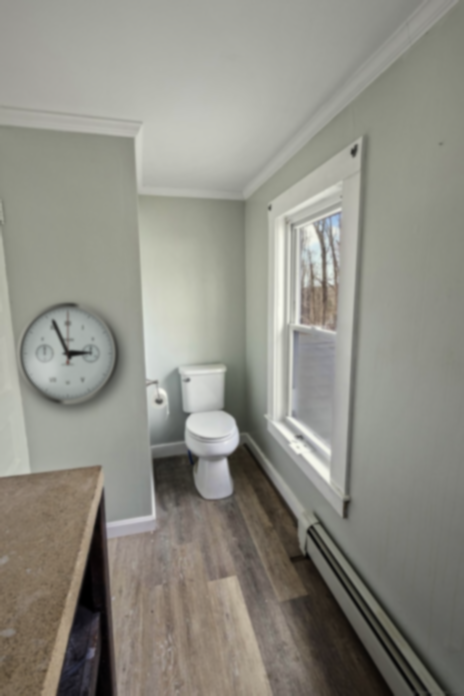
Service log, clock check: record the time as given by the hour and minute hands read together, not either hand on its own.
2:56
